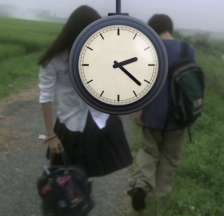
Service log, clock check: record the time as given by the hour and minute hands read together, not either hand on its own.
2:22
